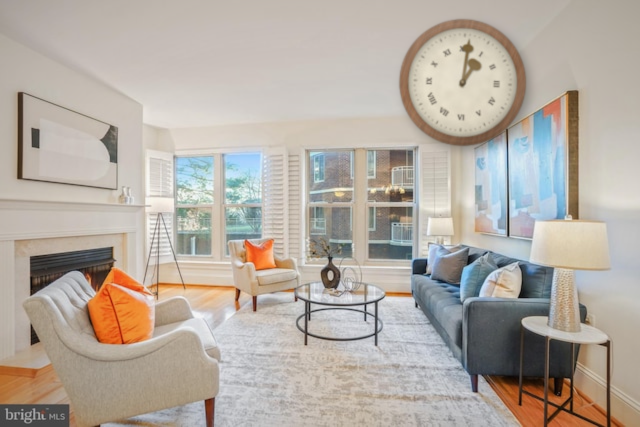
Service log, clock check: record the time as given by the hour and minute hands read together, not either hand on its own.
1:01
